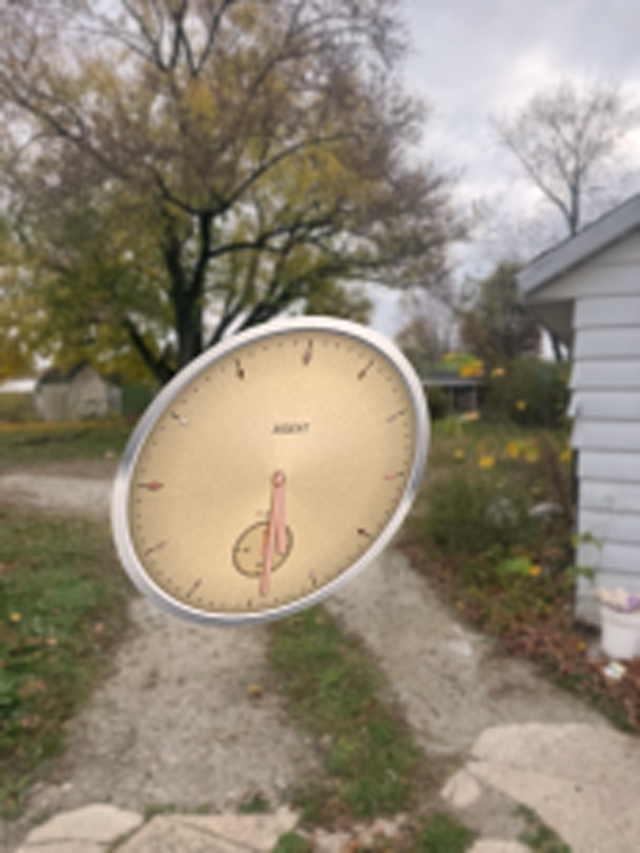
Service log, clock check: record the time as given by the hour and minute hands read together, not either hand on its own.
5:29
